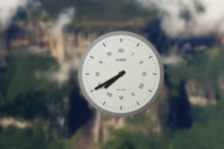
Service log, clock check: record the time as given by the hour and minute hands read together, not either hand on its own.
7:40
